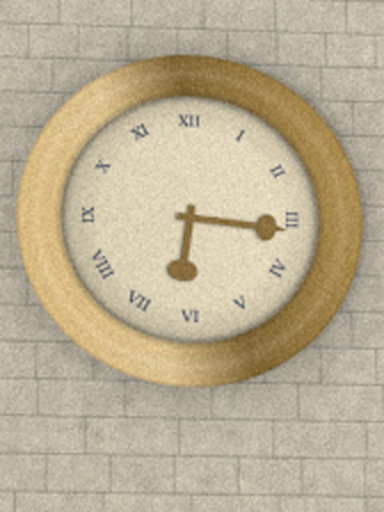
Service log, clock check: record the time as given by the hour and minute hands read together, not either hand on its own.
6:16
